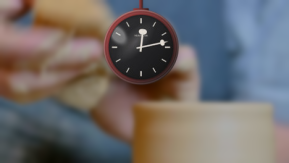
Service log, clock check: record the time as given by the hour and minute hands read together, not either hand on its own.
12:13
